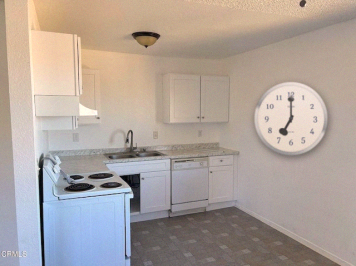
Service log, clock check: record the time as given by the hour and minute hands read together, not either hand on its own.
7:00
